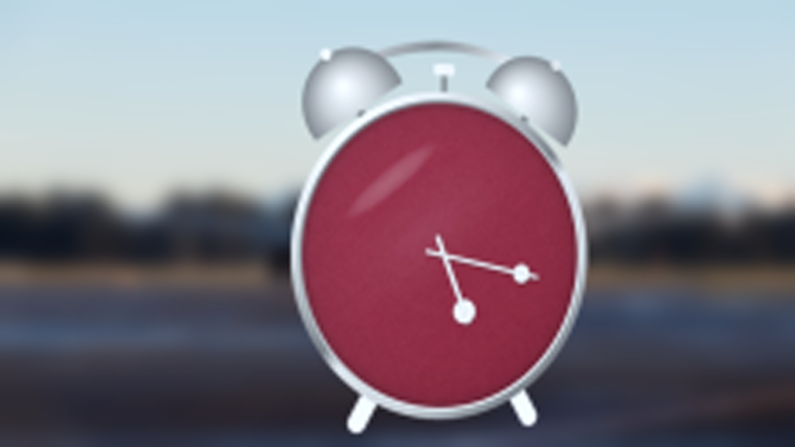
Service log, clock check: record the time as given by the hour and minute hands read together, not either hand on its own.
5:17
